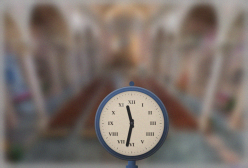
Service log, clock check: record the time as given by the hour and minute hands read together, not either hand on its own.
11:32
